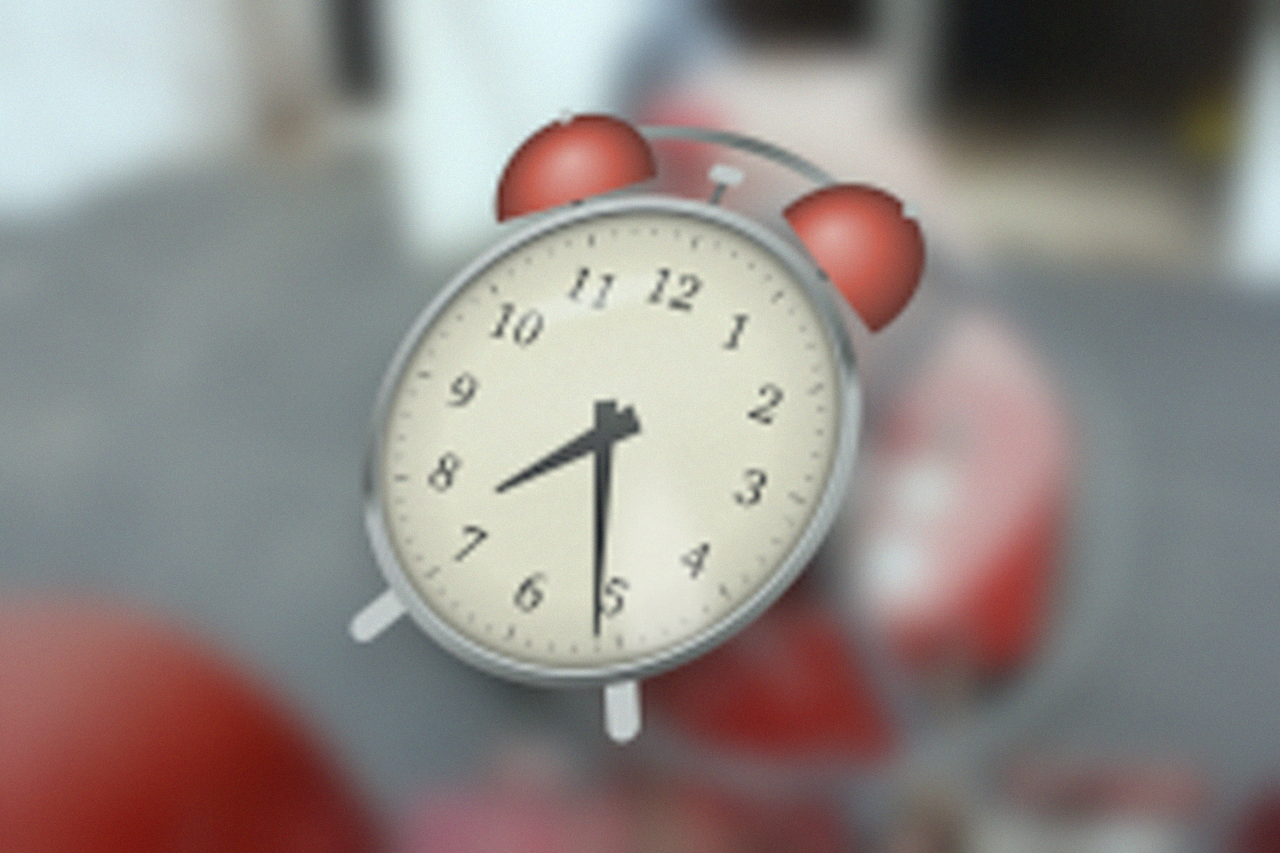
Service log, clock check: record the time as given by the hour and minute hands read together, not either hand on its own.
7:26
